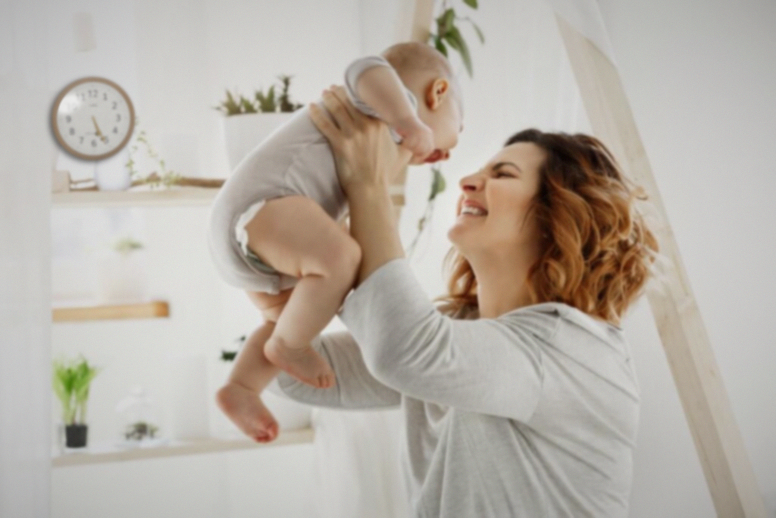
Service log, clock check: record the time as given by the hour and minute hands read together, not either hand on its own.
5:26
